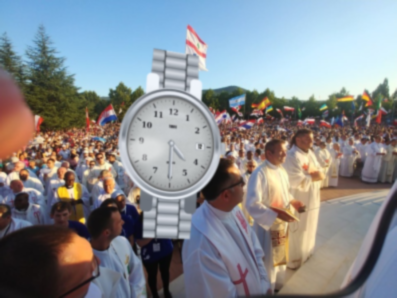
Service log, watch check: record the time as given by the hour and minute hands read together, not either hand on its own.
4:30
